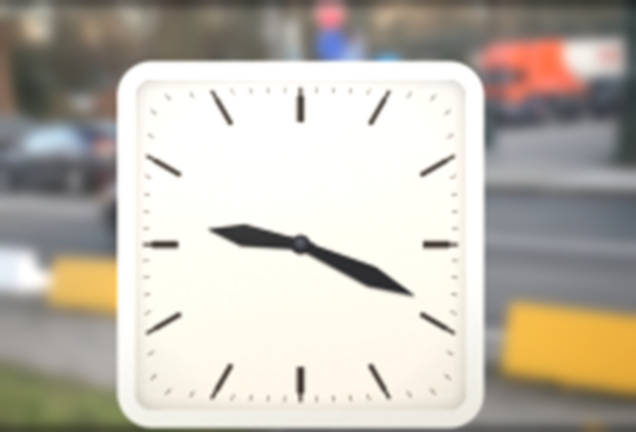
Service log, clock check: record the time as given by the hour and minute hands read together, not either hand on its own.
9:19
